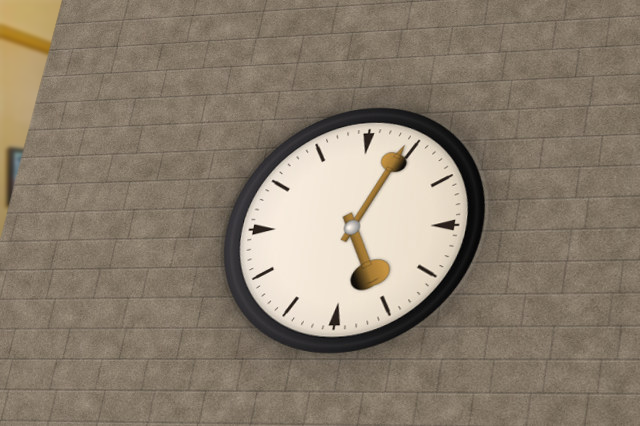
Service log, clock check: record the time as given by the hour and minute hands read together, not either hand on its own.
5:04
